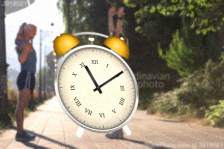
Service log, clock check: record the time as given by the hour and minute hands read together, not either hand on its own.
11:10
